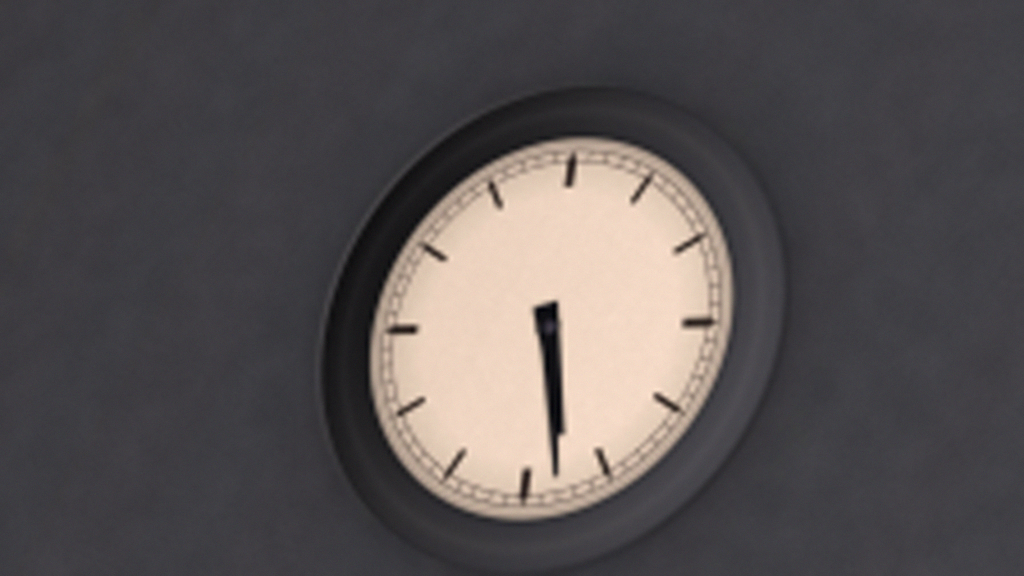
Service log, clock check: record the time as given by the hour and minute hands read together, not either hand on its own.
5:28
